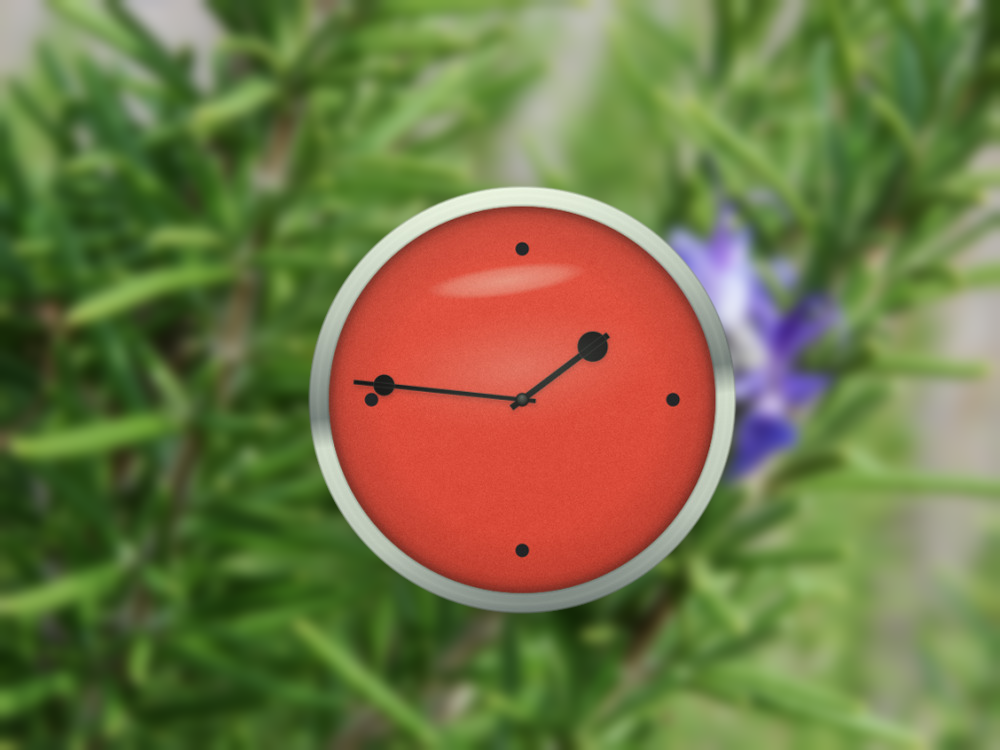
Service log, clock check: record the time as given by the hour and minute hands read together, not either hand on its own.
1:46
